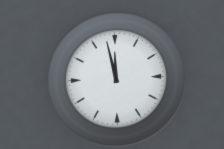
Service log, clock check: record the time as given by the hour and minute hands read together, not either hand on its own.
11:58
